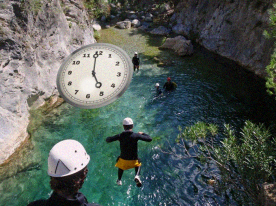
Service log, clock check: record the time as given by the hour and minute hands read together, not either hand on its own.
4:59
